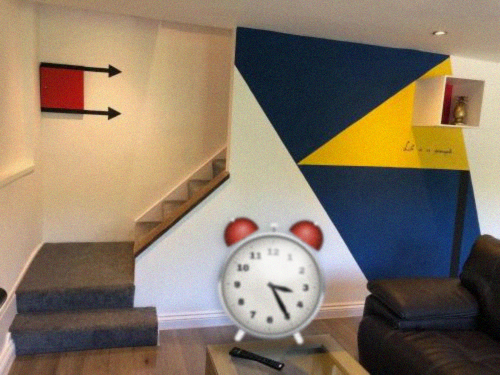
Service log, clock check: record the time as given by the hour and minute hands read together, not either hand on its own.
3:25
